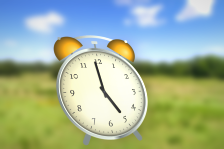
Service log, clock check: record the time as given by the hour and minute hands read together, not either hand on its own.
4:59
